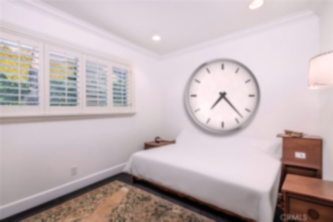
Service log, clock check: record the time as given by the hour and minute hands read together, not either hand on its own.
7:23
